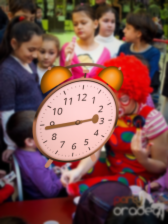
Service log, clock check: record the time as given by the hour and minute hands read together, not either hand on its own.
2:44
